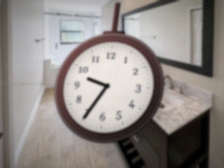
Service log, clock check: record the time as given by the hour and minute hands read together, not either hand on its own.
9:35
